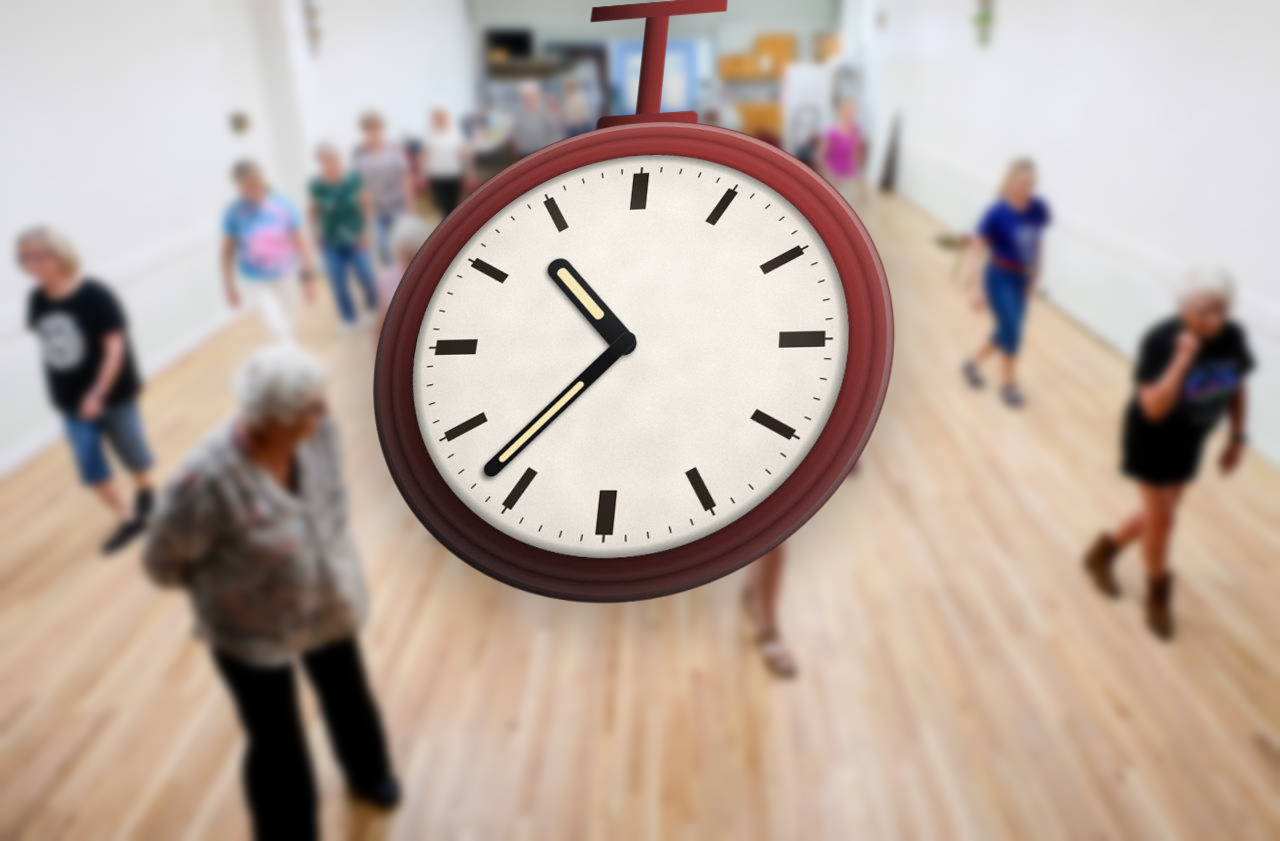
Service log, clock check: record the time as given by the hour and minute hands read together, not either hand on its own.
10:37
